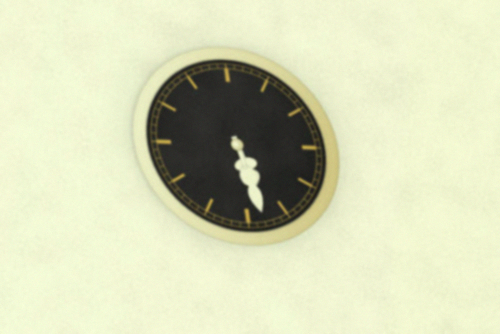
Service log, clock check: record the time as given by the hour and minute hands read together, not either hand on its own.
5:28
